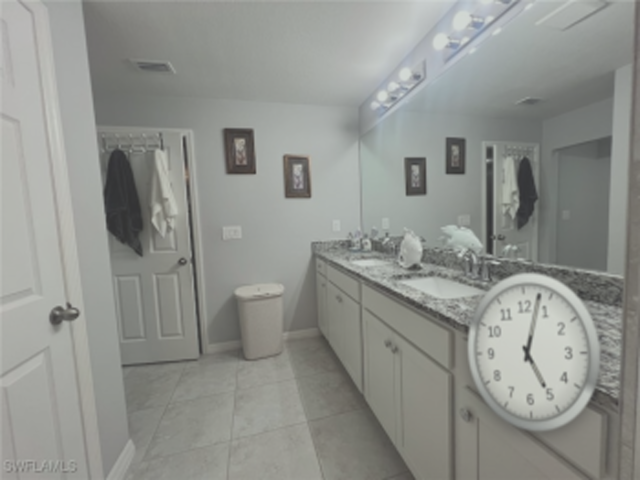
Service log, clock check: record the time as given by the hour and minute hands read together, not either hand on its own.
5:03
